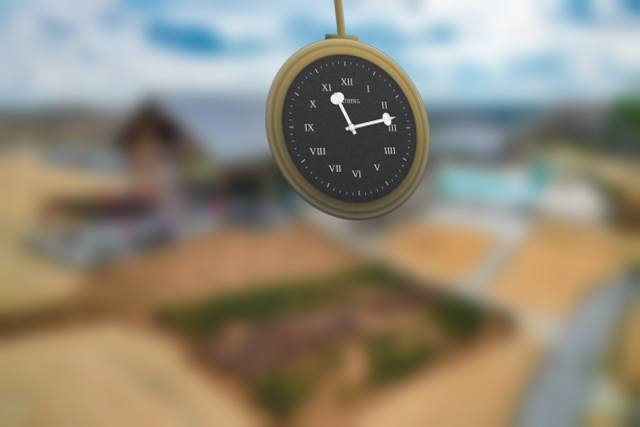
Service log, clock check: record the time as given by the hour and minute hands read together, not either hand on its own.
11:13
